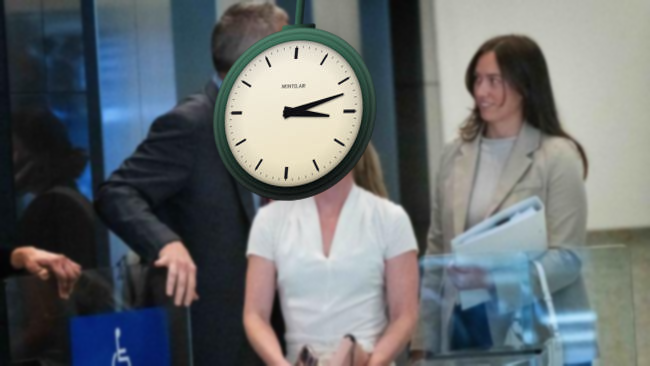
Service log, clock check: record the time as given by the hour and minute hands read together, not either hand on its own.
3:12
